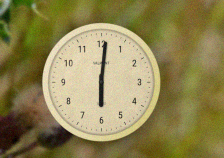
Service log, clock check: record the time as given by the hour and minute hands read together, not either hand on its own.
6:01
